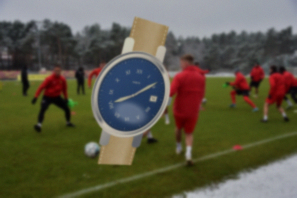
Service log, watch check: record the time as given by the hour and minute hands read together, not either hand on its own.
8:09
